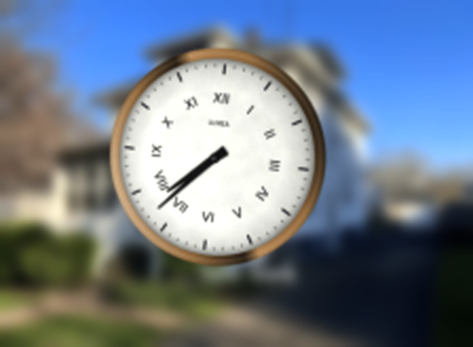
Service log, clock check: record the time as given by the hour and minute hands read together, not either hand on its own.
7:37
